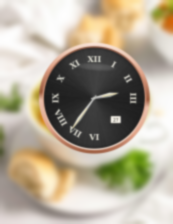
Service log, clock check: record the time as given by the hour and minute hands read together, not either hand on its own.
2:36
